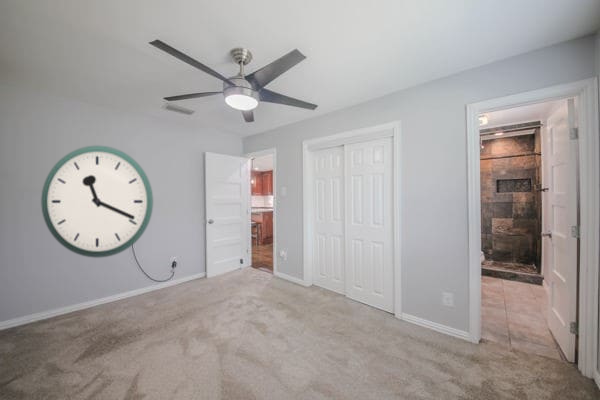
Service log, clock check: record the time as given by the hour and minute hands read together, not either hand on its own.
11:19
